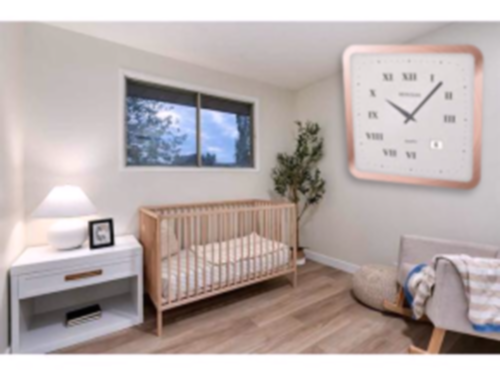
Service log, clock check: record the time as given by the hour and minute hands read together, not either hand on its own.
10:07
